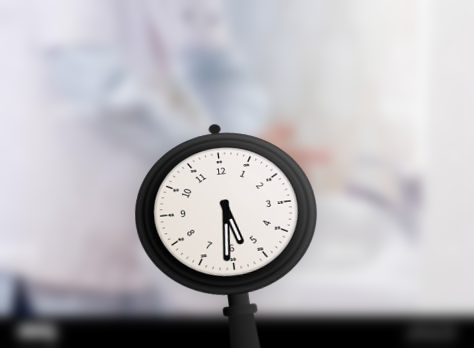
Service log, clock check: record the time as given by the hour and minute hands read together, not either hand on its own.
5:31
